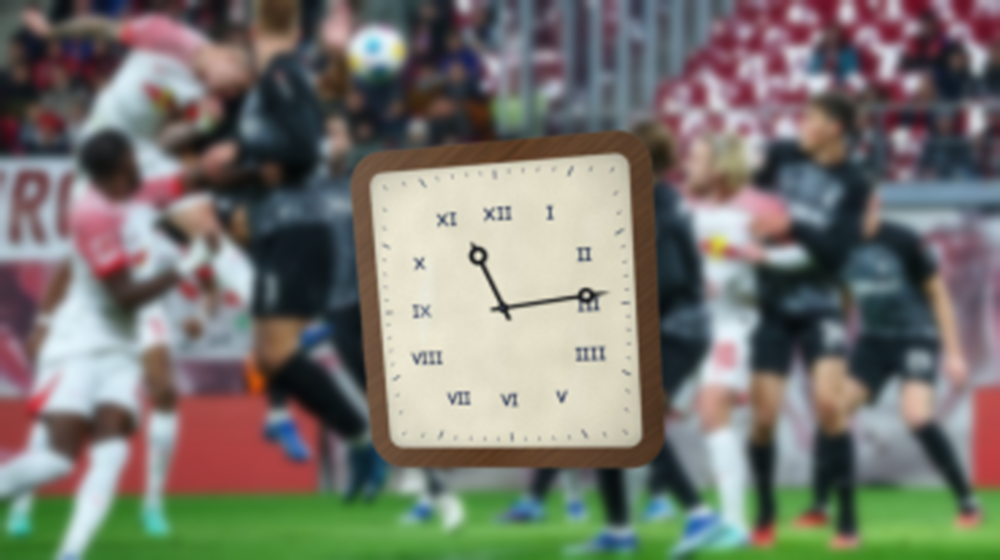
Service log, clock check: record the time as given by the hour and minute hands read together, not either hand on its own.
11:14
